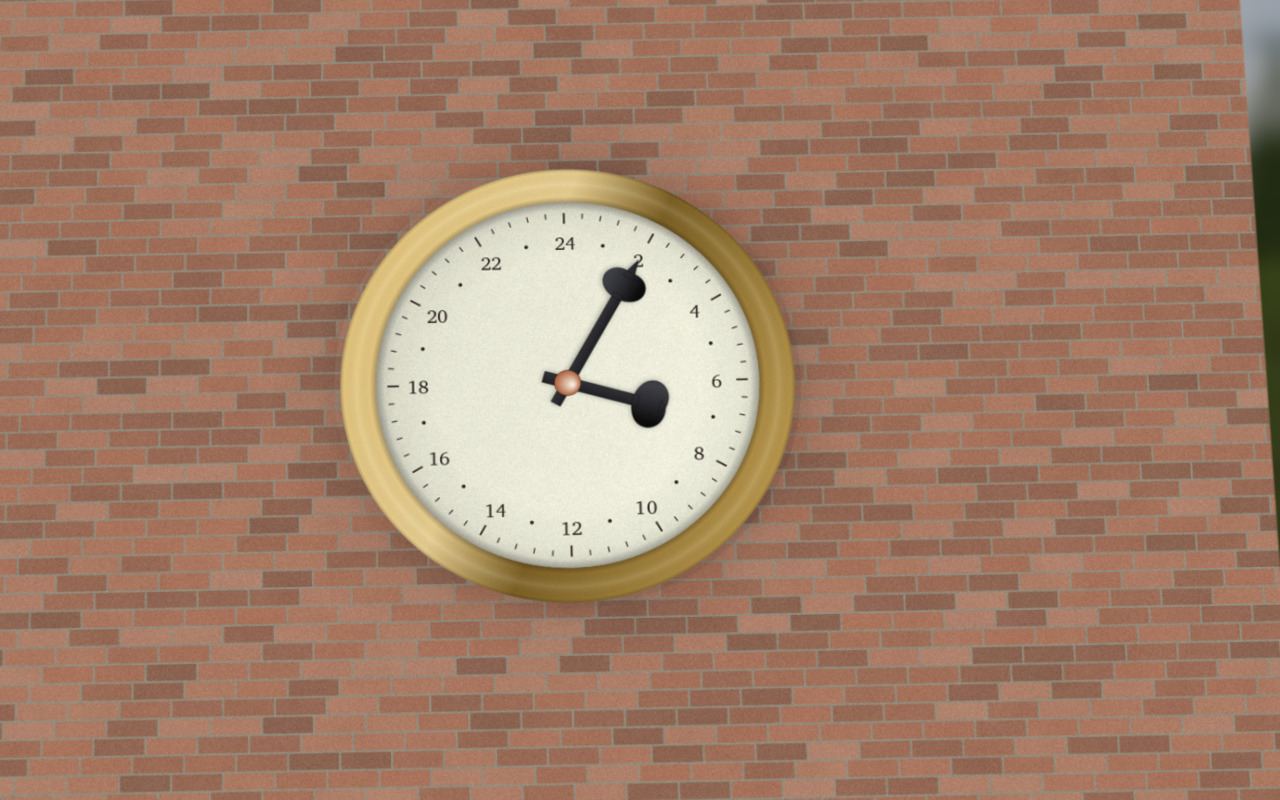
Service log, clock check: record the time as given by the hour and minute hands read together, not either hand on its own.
7:05
